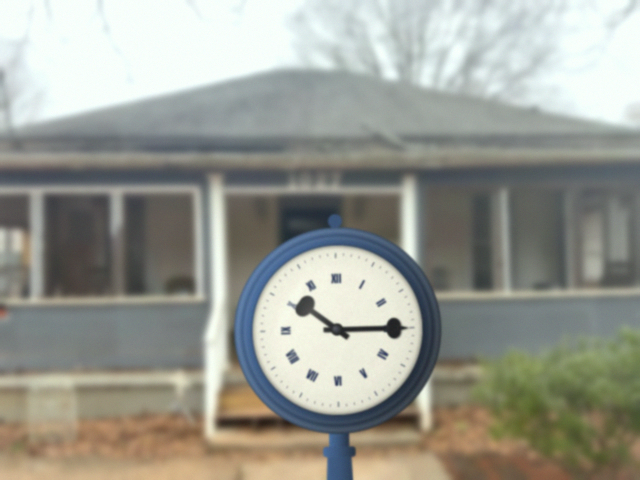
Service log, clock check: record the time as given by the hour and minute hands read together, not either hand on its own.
10:15
